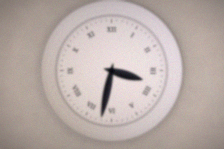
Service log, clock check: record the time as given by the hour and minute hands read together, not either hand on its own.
3:32
